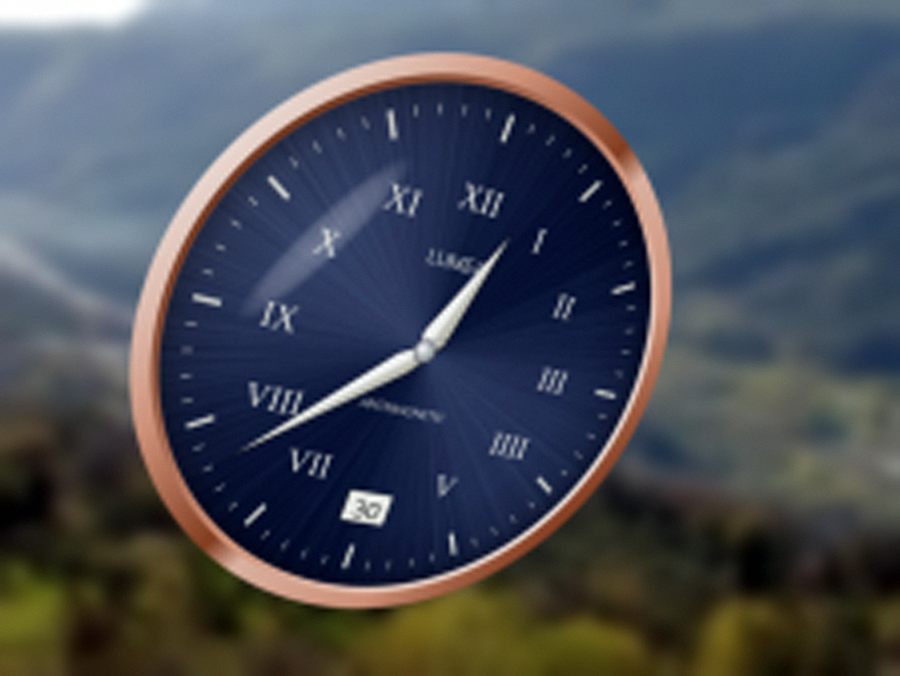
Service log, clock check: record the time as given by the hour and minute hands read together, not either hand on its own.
12:38
